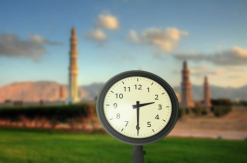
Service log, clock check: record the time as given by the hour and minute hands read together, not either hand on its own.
2:30
